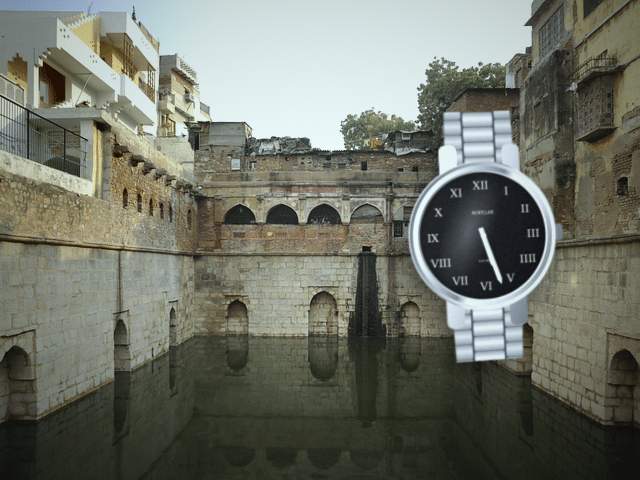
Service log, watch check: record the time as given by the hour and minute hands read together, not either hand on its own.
5:27
